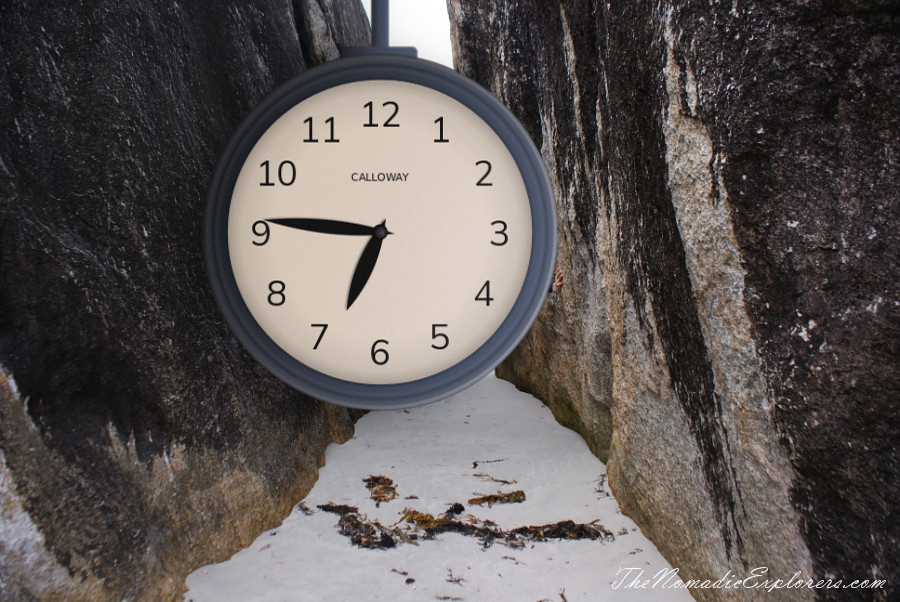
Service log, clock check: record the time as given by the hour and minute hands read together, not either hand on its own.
6:46
